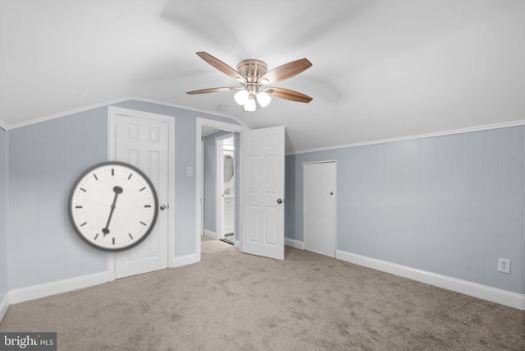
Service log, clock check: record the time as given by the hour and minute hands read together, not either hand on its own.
12:33
